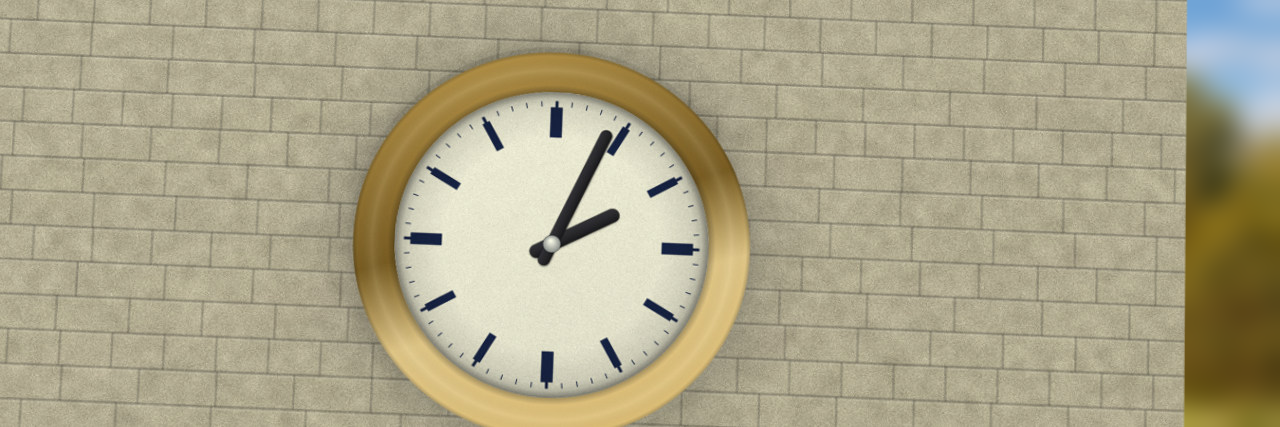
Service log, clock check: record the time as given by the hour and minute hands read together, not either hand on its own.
2:04
